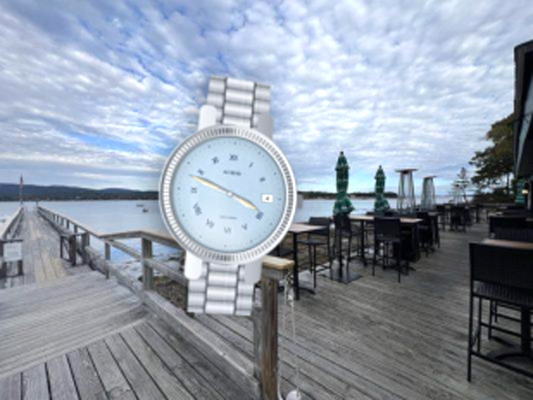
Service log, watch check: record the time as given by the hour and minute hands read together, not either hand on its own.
3:48
